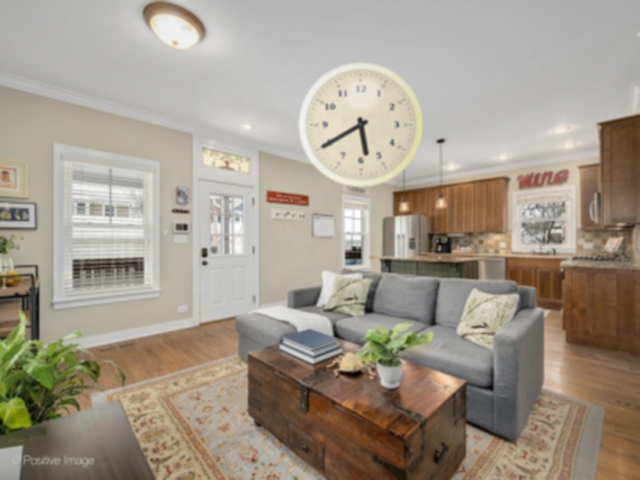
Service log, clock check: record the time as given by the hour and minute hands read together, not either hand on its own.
5:40
